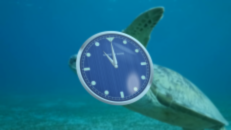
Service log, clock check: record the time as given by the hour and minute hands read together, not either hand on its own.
11:00
